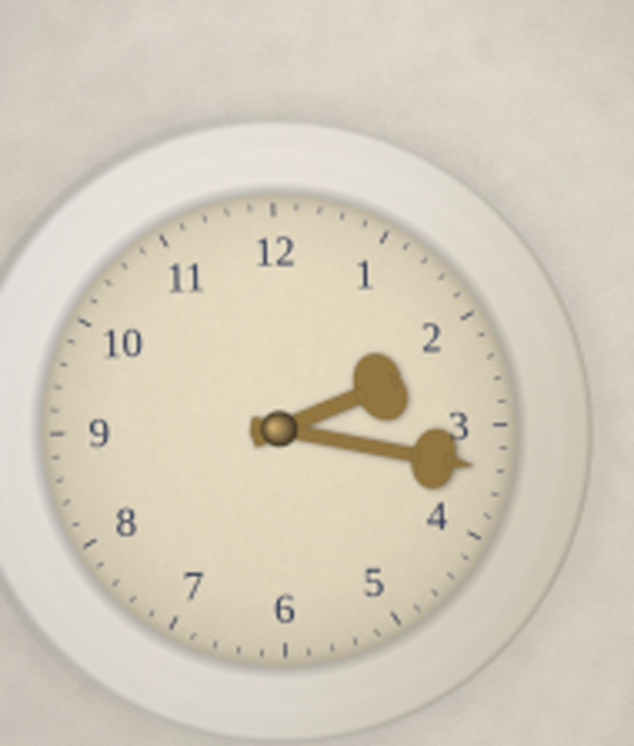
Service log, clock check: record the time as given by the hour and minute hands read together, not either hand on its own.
2:17
